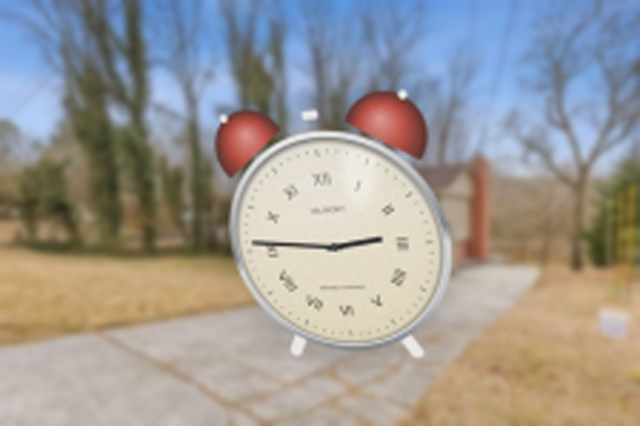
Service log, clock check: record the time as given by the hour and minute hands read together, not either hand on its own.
2:46
